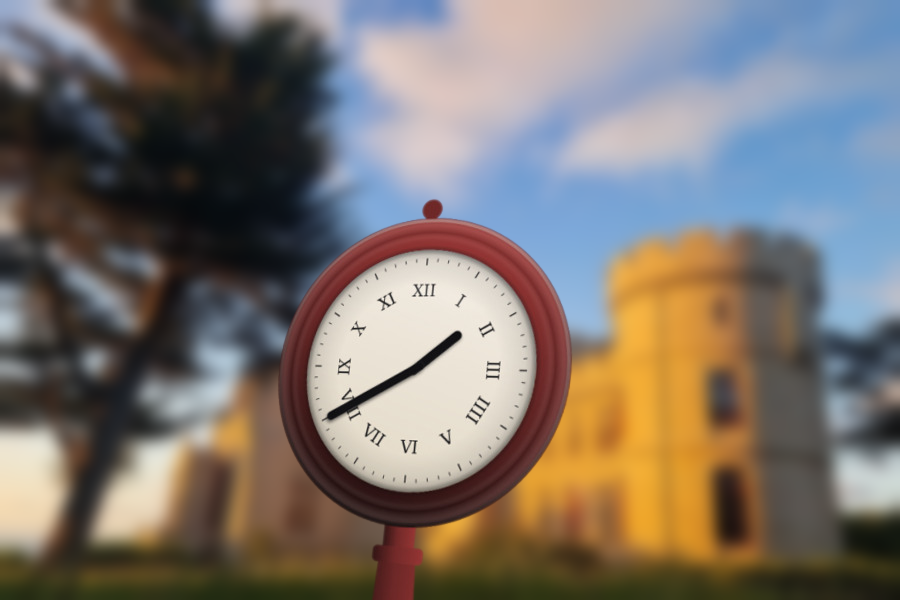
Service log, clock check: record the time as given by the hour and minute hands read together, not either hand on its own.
1:40
